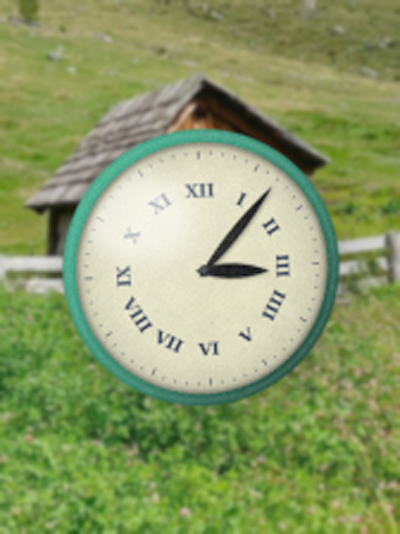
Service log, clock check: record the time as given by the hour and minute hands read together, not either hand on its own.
3:07
